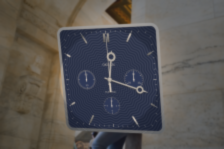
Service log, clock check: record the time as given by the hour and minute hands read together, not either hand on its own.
12:18
